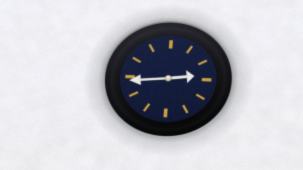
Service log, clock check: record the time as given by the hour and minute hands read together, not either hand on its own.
2:44
